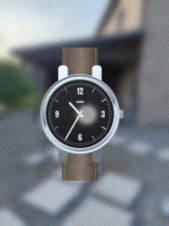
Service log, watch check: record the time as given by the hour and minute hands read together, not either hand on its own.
10:35
